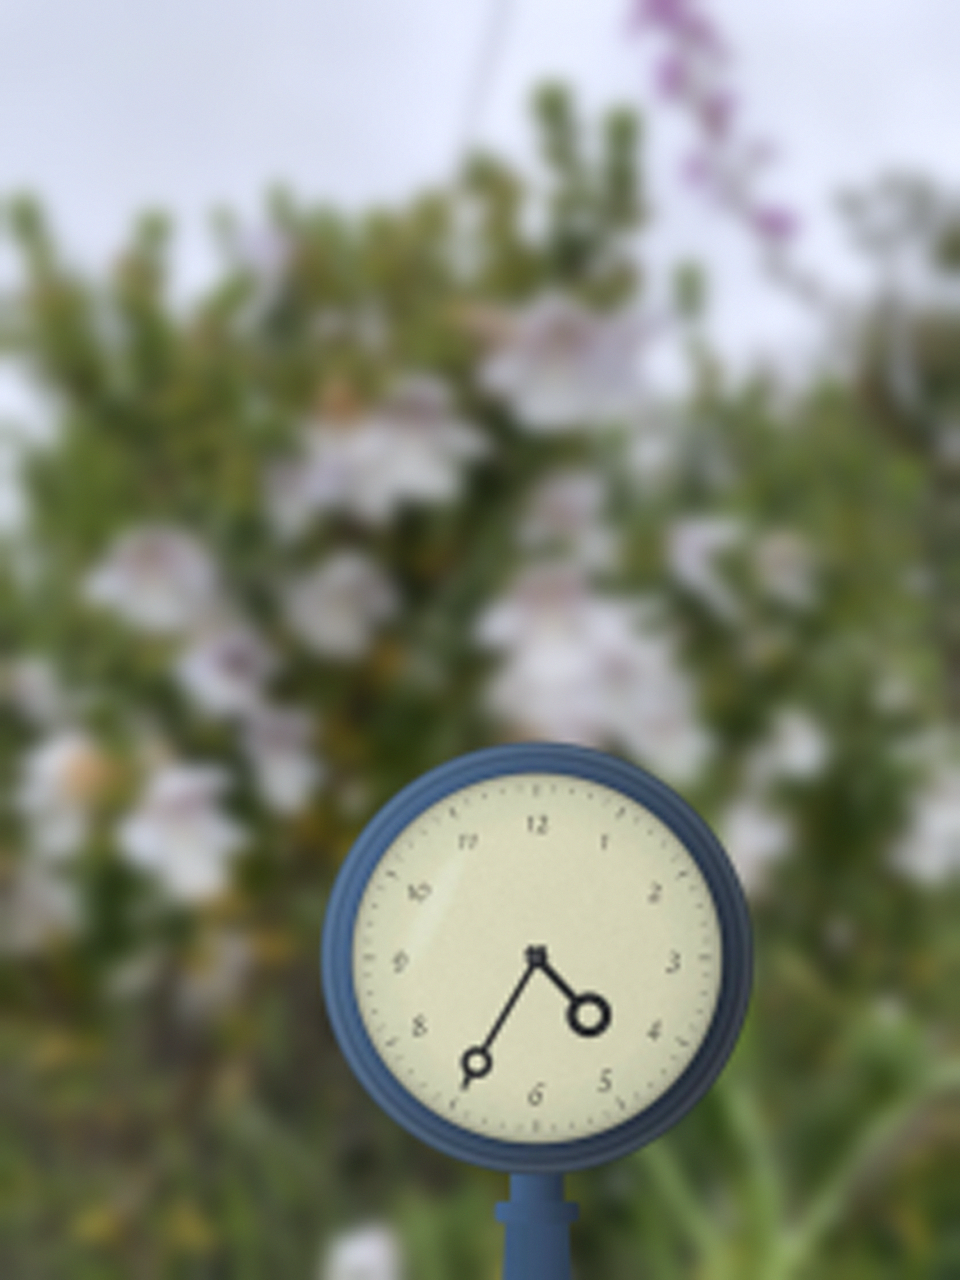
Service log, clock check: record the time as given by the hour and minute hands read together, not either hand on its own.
4:35
